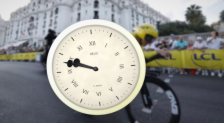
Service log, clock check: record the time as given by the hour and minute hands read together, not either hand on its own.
9:48
